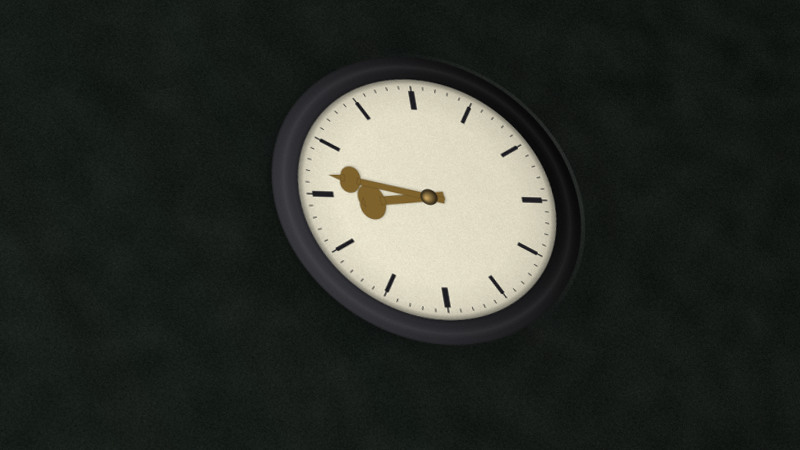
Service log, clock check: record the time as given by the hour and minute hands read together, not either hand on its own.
8:47
